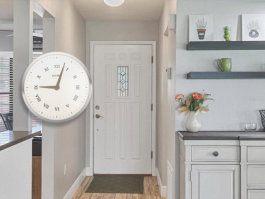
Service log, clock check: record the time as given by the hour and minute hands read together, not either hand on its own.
9:03
